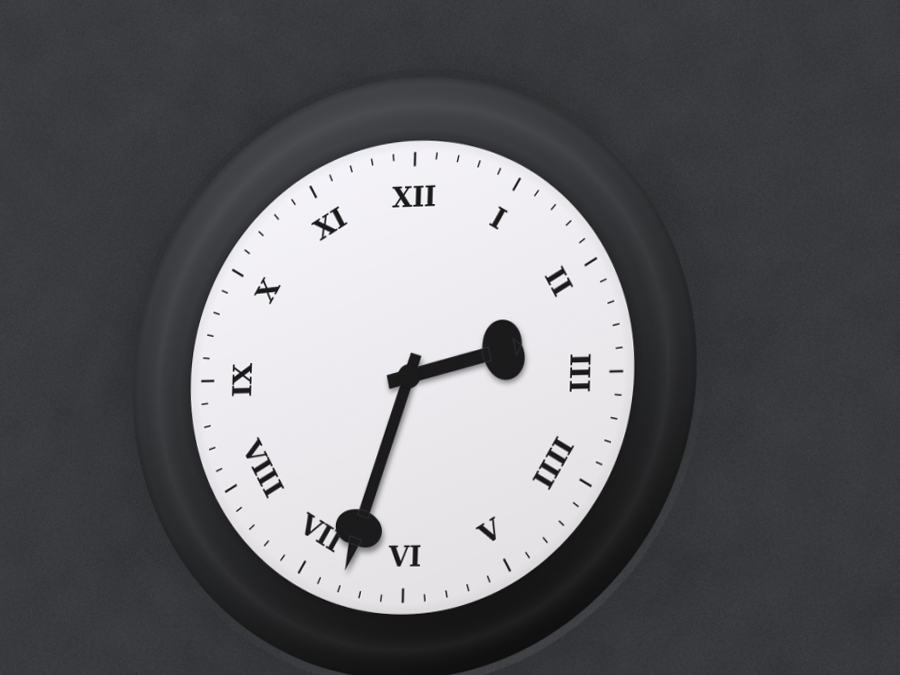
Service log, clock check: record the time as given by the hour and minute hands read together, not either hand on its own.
2:33
